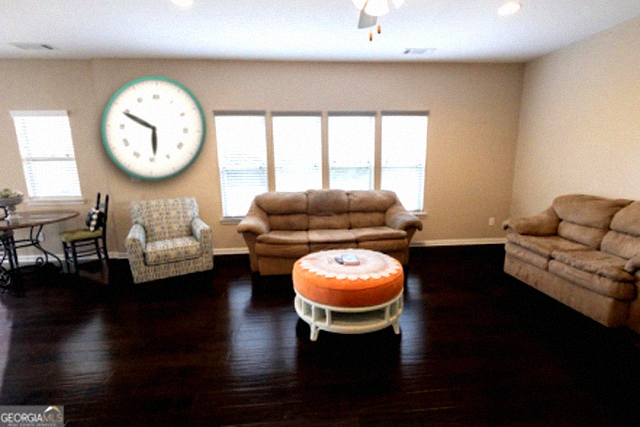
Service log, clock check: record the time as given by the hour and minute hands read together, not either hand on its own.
5:49
